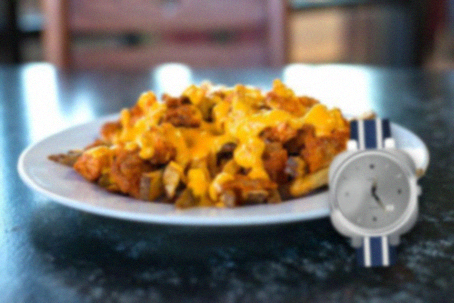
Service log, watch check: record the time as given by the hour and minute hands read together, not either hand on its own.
12:25
